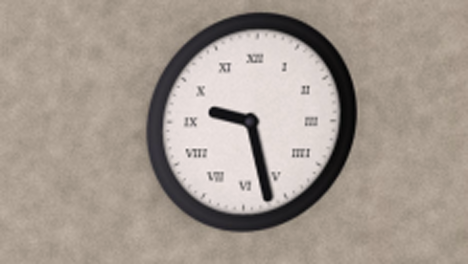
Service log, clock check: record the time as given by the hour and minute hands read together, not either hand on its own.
9:27
